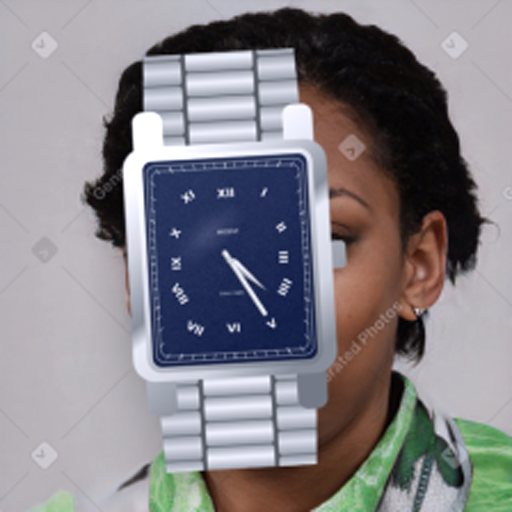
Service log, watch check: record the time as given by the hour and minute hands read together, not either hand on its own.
4:25
